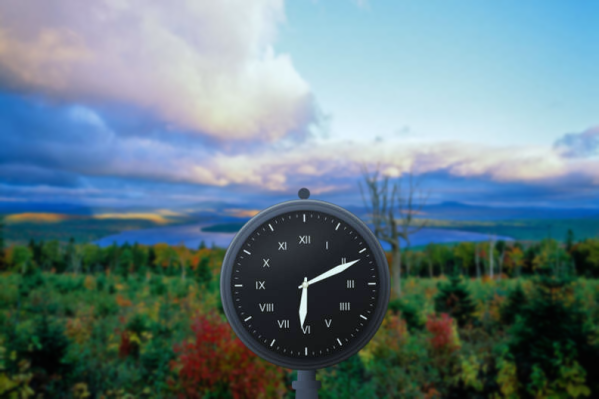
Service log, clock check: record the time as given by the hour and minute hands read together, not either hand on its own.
6:11
